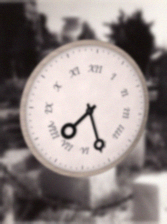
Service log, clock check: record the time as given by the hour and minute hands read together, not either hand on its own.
7:26
